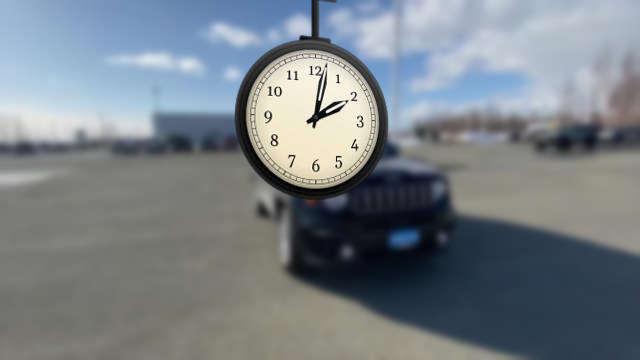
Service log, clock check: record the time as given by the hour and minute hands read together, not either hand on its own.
2:02
